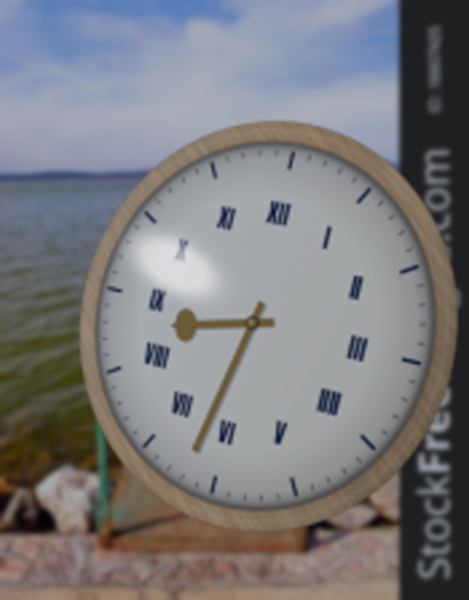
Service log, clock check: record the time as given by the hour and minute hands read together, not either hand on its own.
8:32
